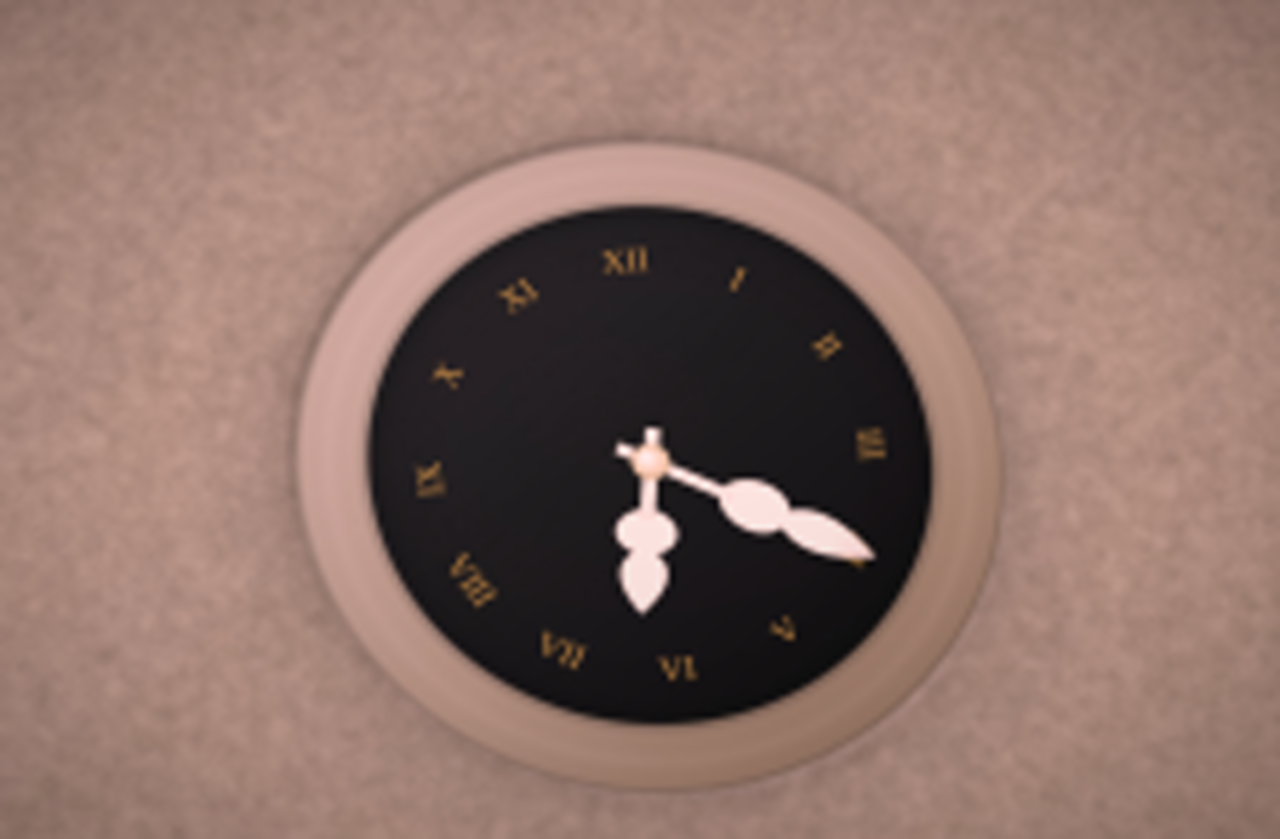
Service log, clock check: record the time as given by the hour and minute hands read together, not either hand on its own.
6:20
